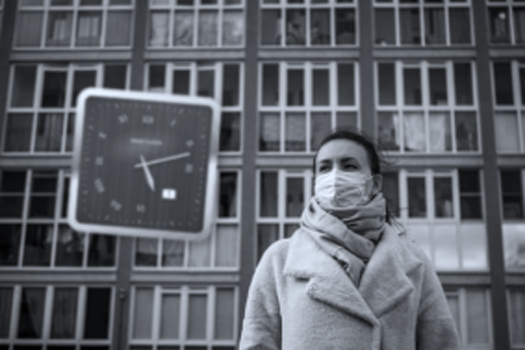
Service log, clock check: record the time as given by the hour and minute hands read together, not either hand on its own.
5:12
